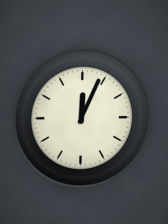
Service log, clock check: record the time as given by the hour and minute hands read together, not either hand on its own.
12:04
